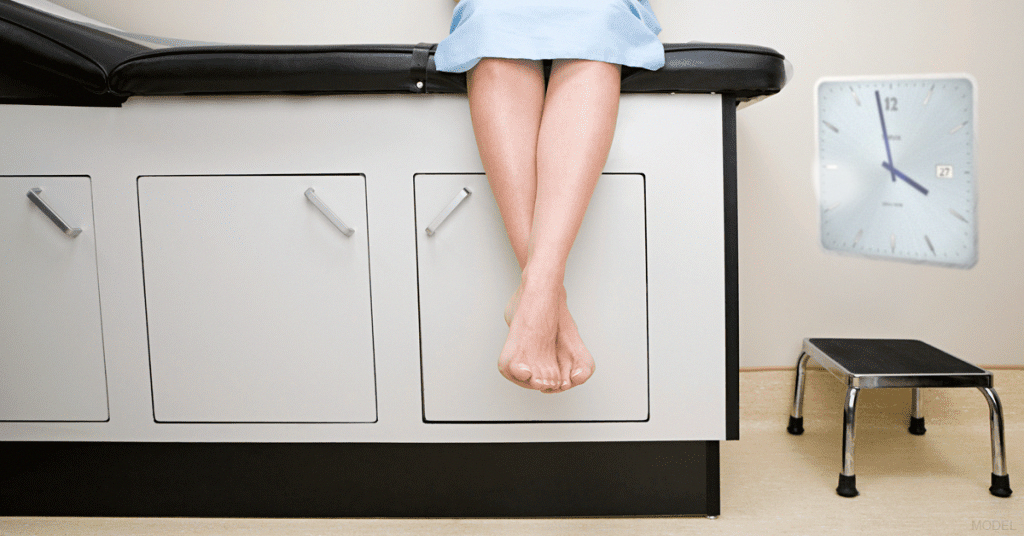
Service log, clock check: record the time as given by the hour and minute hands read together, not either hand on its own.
3:58
